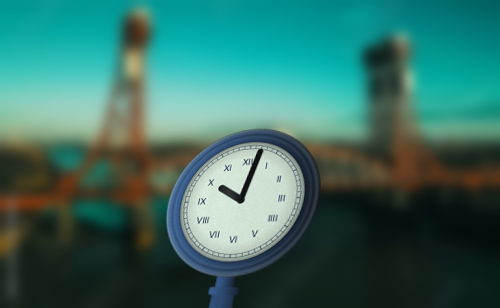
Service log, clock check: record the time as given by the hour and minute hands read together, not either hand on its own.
10:02
